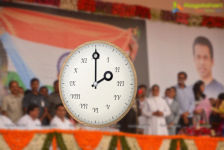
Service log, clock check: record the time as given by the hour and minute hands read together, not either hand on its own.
2:00
